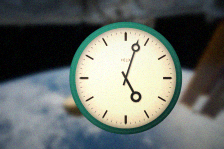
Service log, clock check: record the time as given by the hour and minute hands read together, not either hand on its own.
5:03
